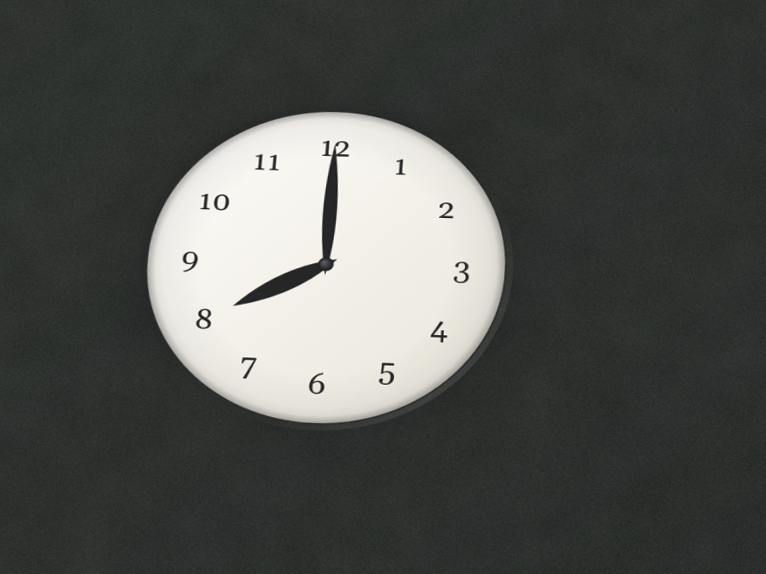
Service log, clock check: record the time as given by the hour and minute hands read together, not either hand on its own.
8:00
